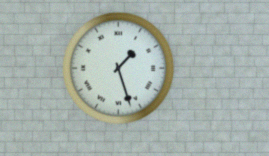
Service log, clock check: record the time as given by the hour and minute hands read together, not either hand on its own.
1:27
